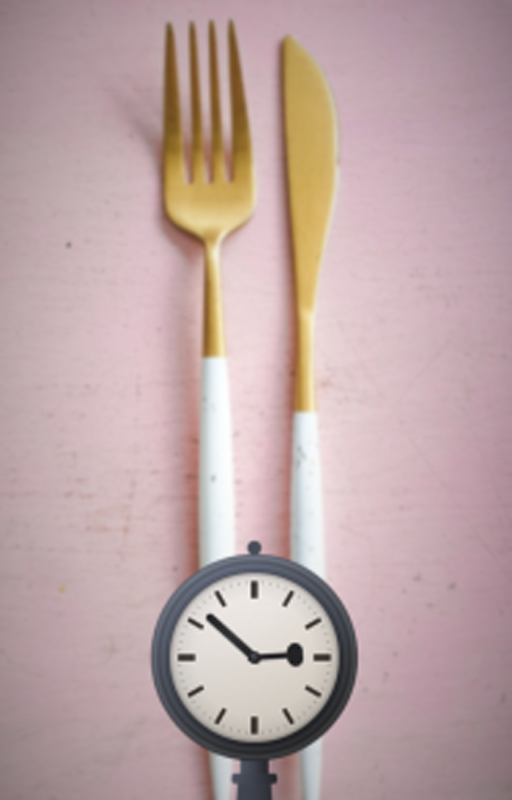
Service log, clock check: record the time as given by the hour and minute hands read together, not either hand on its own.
2:52
